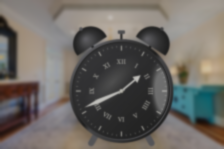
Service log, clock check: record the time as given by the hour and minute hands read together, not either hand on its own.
1:41
